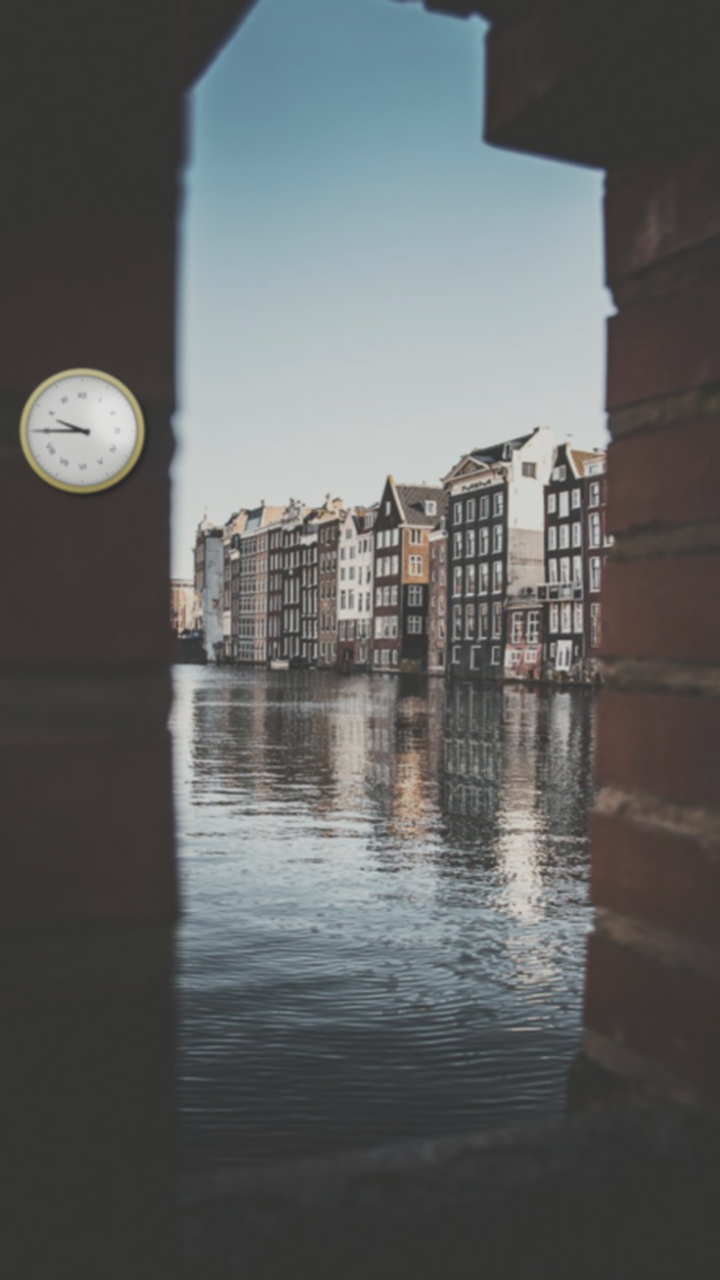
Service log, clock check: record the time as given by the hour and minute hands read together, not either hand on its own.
9:45
